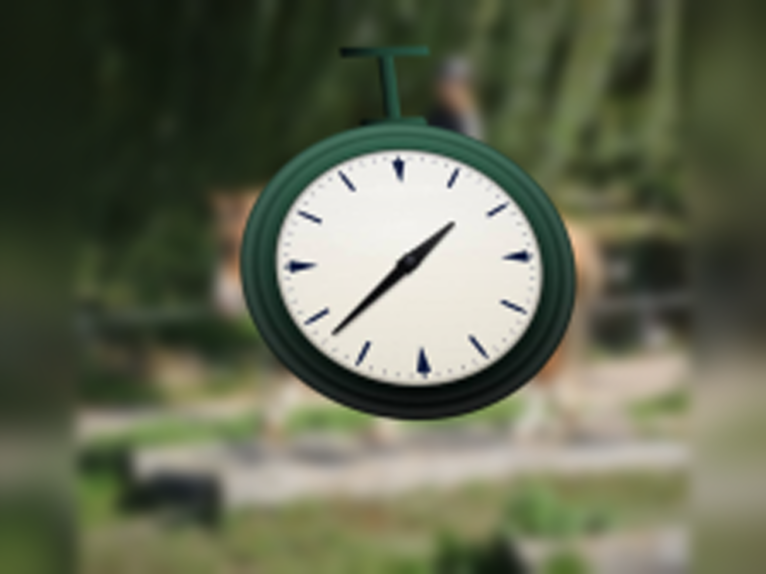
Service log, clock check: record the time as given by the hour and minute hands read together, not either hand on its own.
1:38
